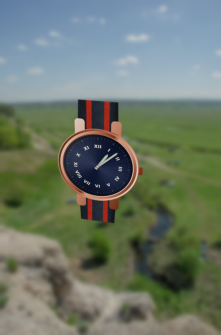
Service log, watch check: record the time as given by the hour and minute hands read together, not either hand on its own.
1:08
